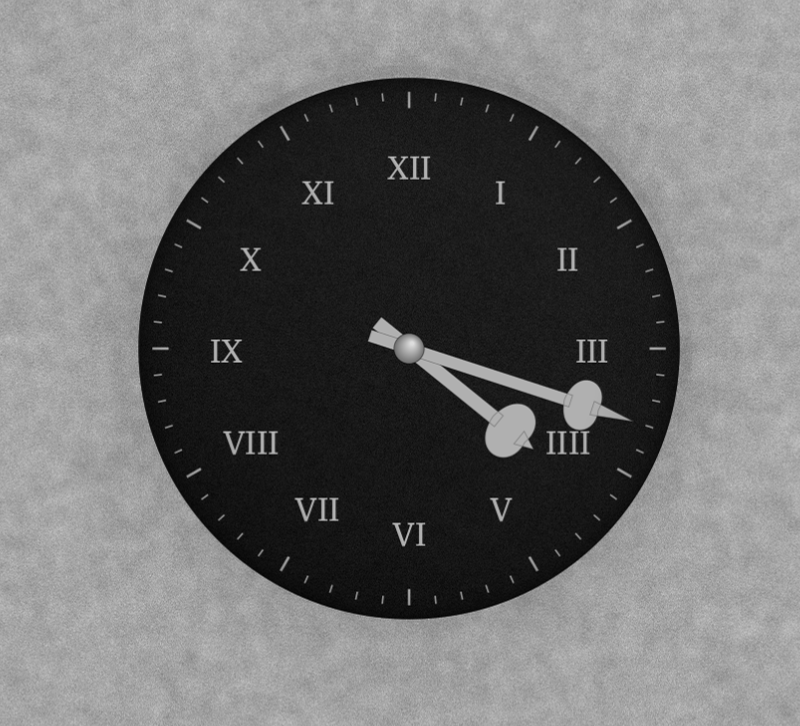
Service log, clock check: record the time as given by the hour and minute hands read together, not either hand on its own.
4:18
